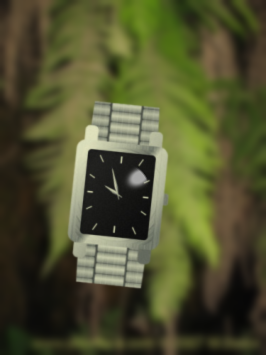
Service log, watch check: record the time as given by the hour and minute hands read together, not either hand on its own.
9:57
